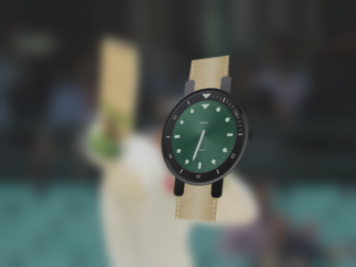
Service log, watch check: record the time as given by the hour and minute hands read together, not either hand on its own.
6:33
